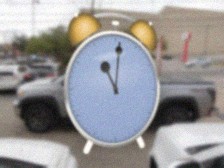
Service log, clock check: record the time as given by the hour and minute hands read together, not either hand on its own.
11:01
